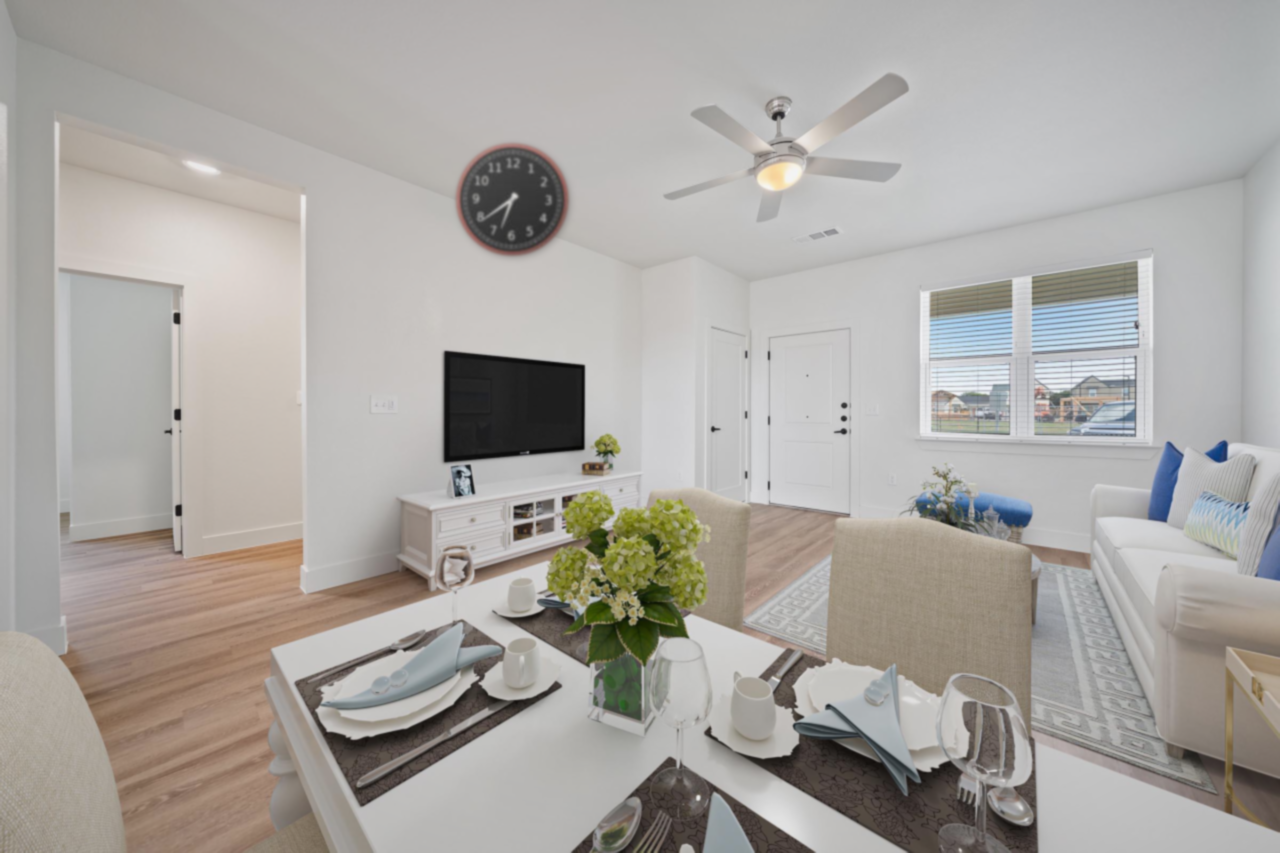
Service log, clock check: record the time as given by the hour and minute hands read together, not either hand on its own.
6:39
